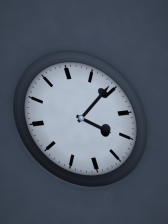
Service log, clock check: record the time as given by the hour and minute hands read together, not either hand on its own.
4:09
